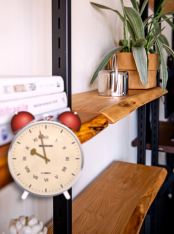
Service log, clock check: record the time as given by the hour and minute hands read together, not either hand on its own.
9:58
